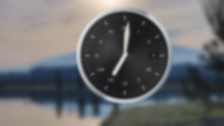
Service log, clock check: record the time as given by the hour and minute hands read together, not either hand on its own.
7:01
